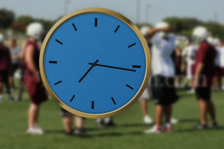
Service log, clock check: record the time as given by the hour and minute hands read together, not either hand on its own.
7:16
